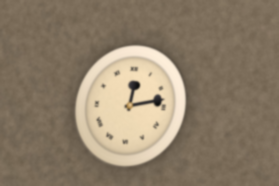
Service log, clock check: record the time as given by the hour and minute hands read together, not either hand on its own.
12:13
